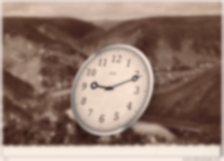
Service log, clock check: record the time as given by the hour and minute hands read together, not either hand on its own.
9:11
